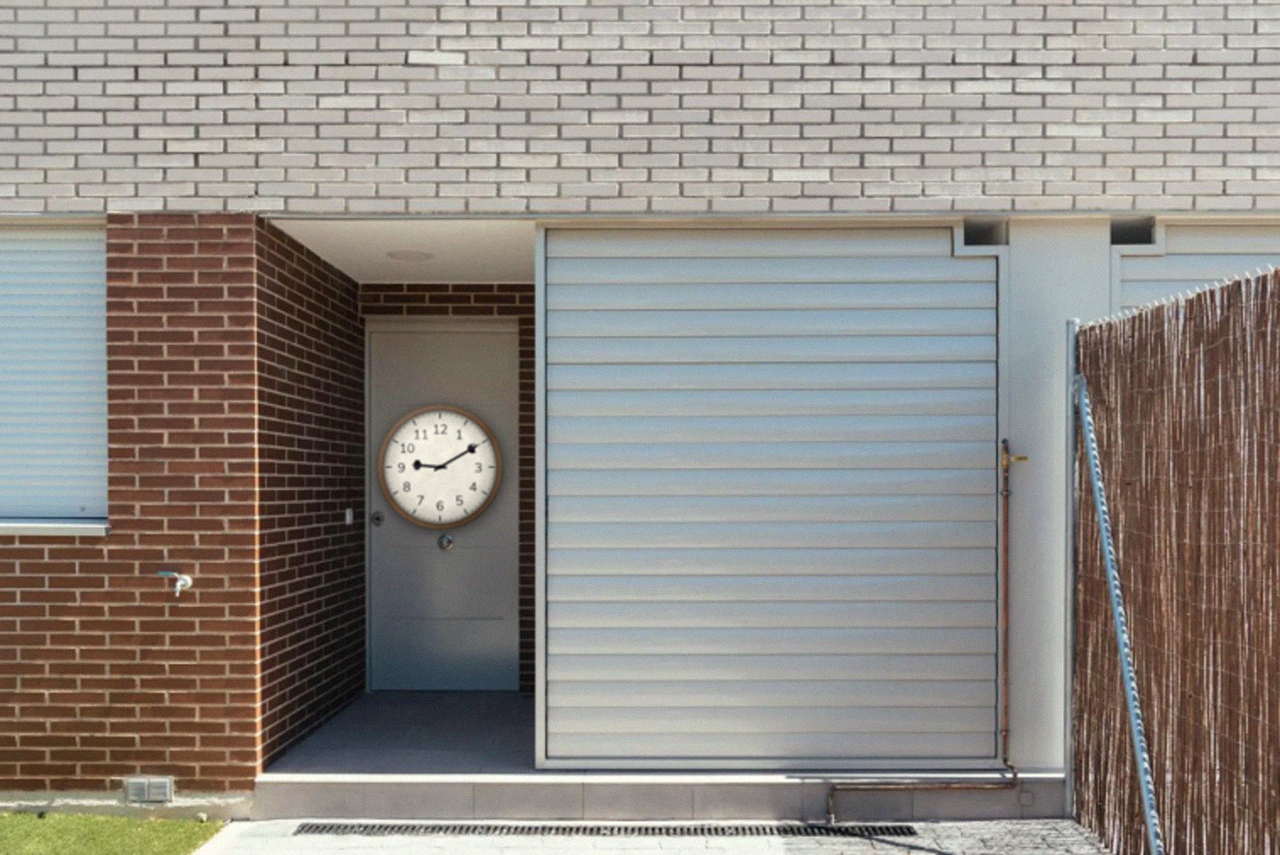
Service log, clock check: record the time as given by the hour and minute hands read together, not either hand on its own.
9:10
